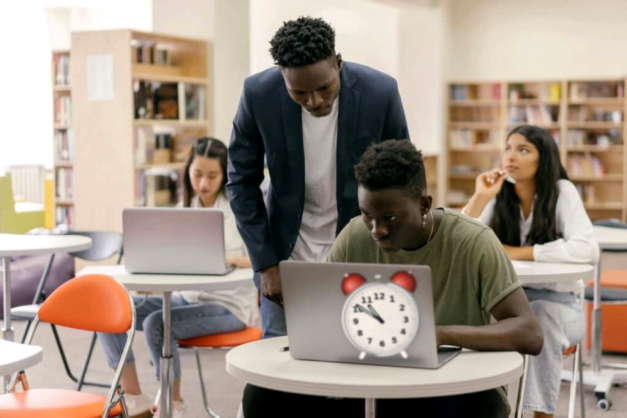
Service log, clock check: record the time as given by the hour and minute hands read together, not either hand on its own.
10:51
